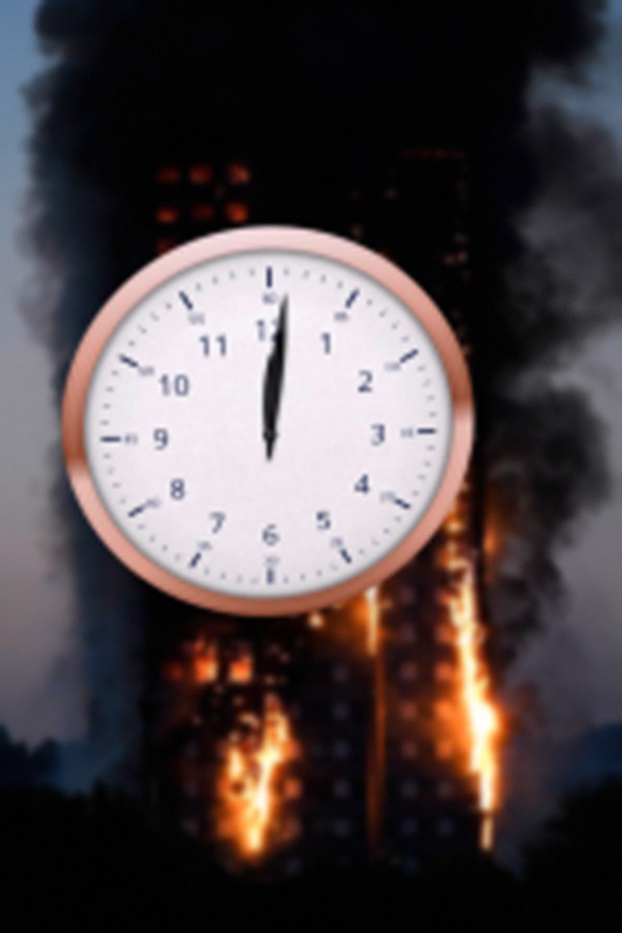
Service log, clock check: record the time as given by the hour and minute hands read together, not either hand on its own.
12:01
